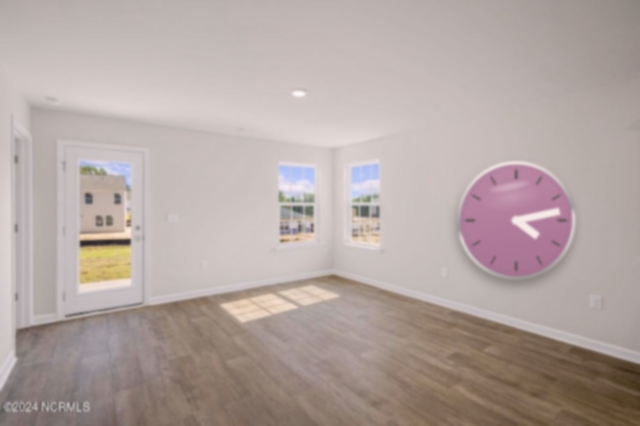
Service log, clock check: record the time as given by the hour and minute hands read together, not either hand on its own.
4:13
